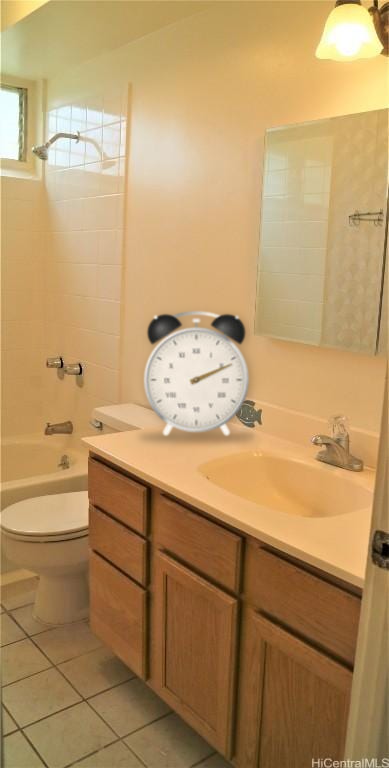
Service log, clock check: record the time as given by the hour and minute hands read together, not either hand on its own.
2:11
